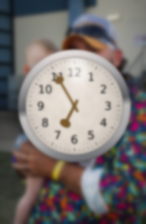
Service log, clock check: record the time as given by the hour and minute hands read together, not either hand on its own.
6:55
